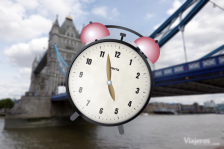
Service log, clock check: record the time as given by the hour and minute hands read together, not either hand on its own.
4:57
